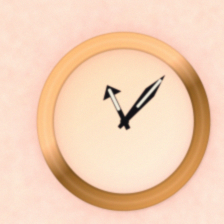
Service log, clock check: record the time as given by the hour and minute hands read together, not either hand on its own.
11:07
